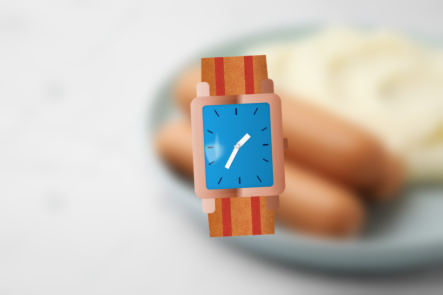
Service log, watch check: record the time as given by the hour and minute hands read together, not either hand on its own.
1:35
